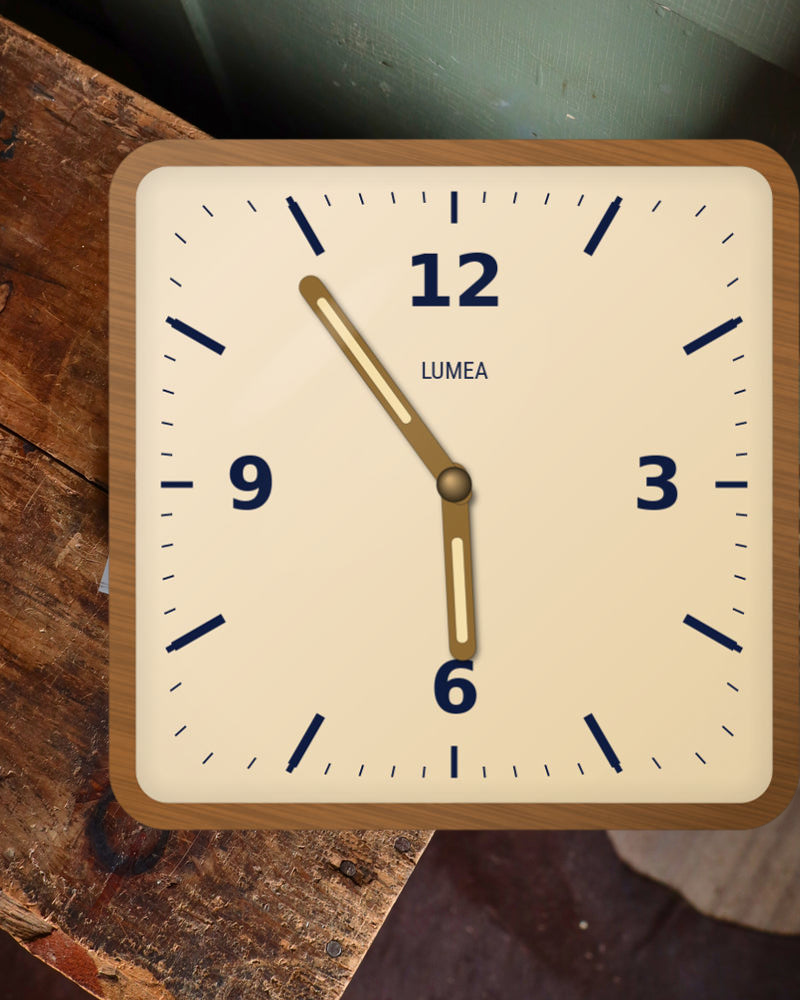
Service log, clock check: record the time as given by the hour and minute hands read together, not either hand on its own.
5:54
